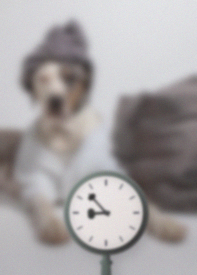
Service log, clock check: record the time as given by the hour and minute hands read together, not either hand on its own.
8:53
